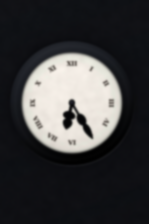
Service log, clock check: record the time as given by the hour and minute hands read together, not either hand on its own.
6:25
